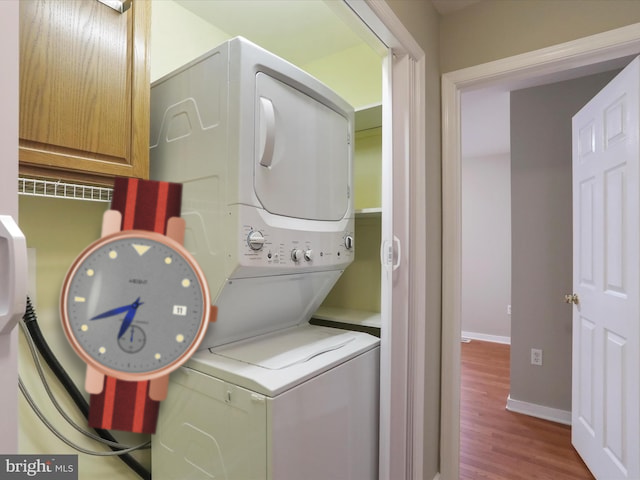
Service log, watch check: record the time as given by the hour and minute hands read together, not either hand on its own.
6:41
